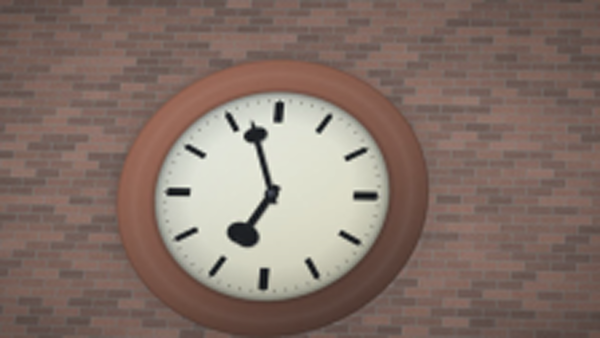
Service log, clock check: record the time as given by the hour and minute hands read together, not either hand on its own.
6:57
